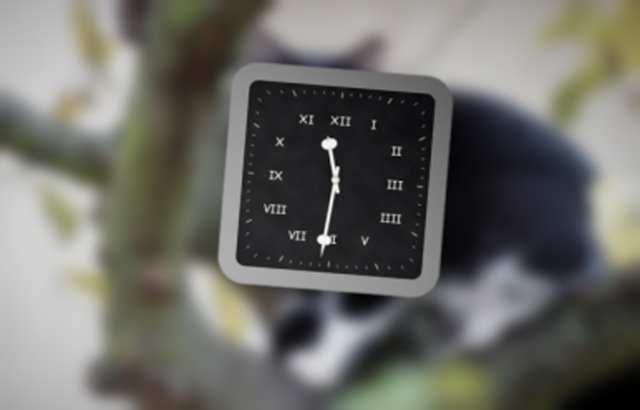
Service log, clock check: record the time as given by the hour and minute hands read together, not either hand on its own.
11:31
